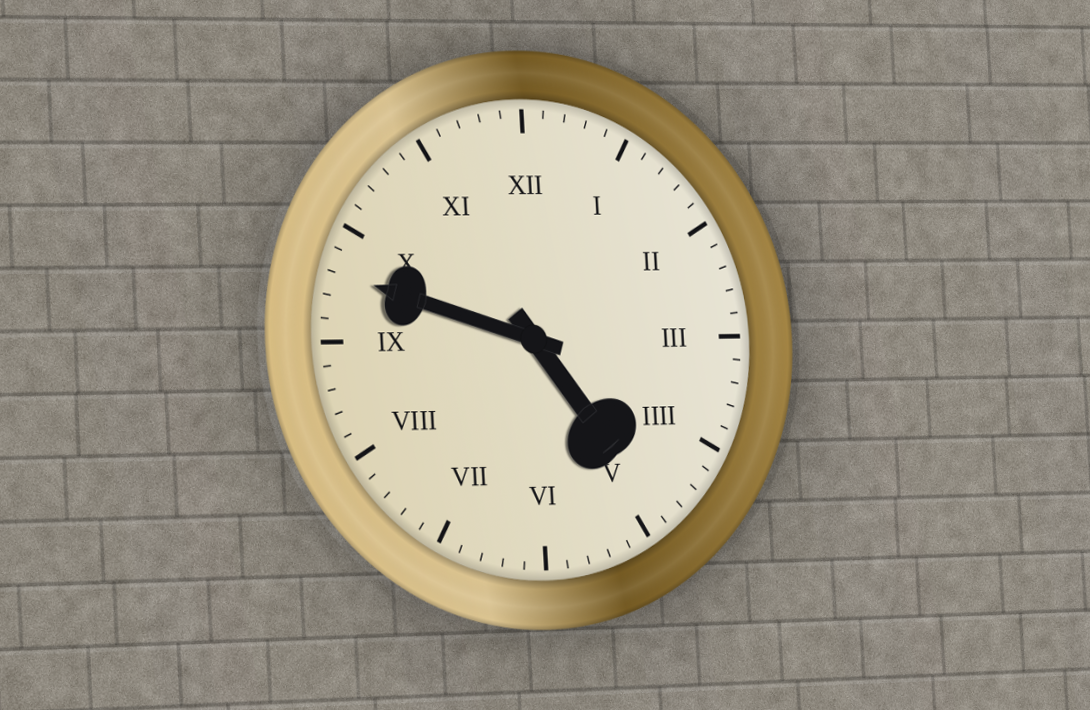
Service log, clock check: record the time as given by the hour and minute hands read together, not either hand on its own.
4:48
